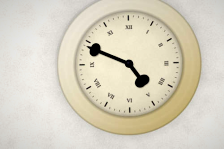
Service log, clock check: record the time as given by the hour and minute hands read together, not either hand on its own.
4:49
